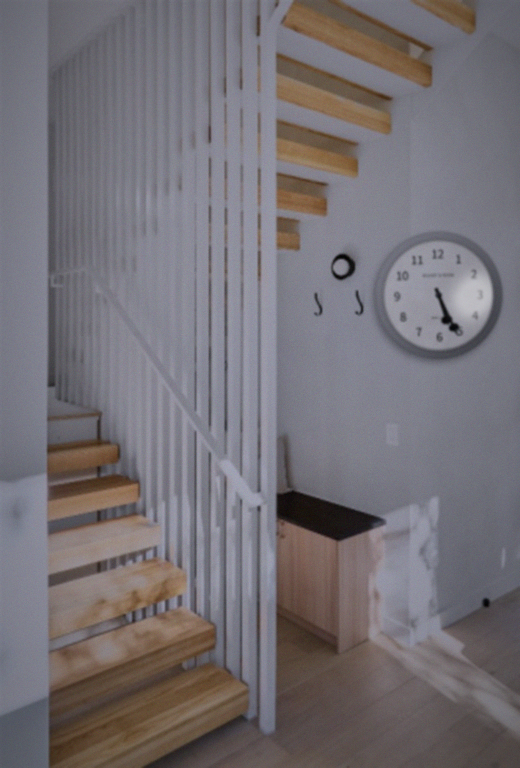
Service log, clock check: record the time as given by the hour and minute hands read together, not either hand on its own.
5:26
